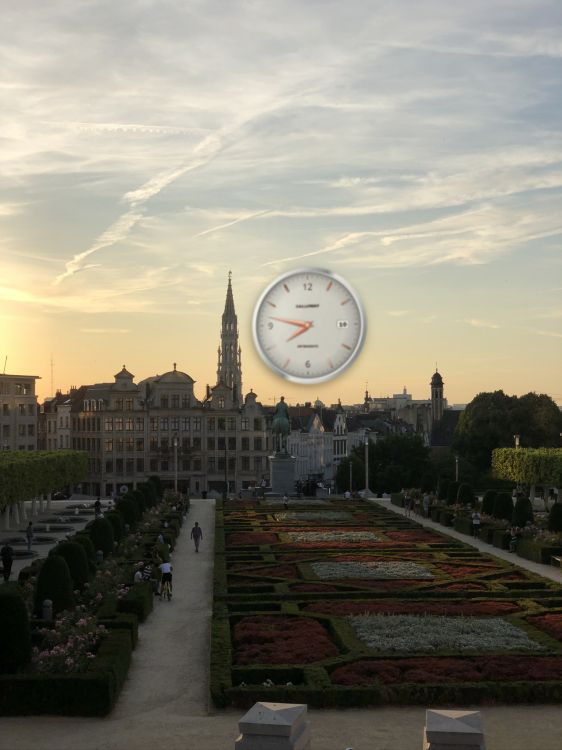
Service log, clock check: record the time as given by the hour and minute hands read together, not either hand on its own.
7:47
